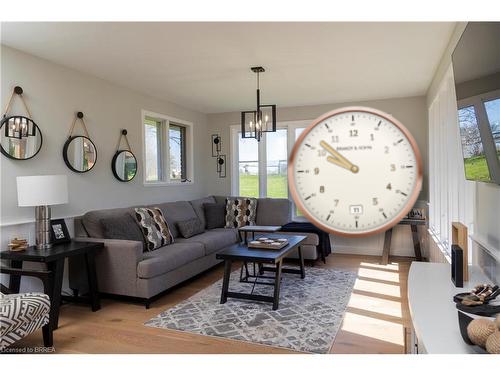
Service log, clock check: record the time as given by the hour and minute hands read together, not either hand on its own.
9:52
